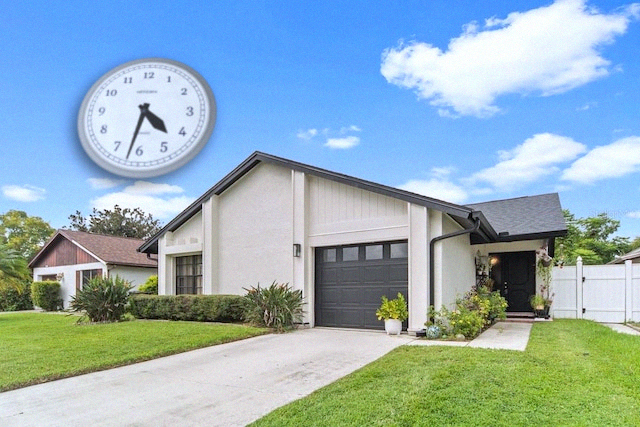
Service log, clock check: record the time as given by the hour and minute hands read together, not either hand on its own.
4:32
